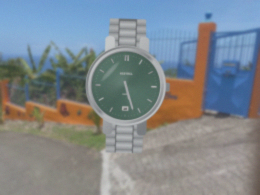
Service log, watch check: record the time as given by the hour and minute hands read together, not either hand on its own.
5:27
